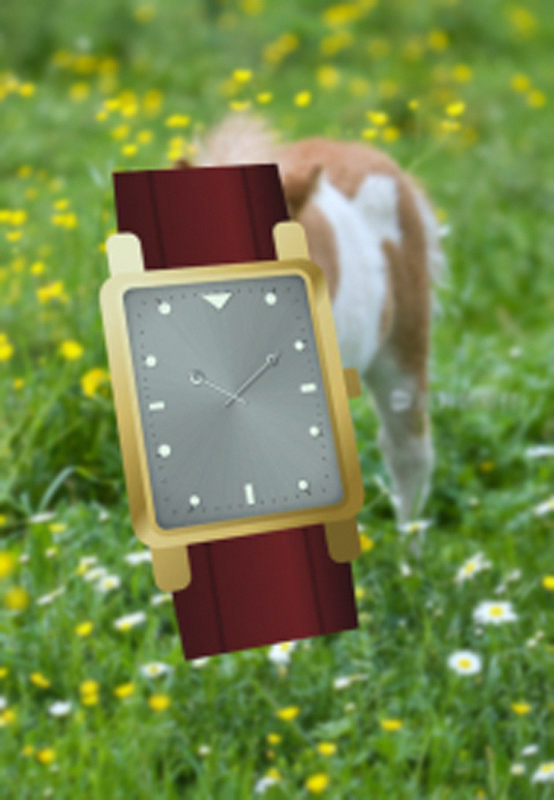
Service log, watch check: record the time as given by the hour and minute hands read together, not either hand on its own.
10:09
